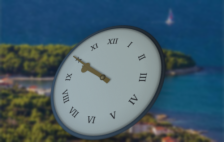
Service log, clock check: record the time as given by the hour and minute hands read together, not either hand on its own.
9:50
